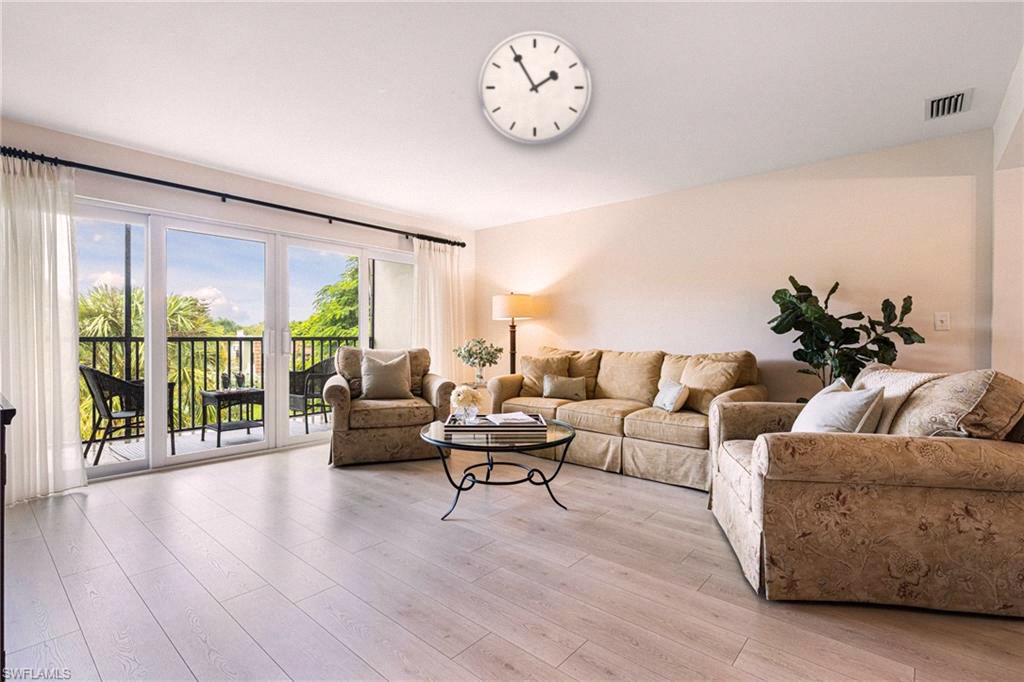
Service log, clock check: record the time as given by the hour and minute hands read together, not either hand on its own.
1:55
